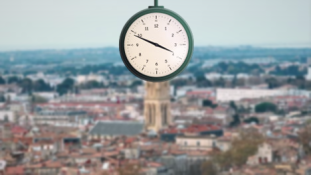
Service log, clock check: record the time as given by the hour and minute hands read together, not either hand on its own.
3:49
